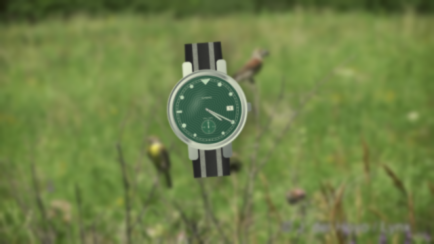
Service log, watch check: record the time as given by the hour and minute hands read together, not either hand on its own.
4:20
